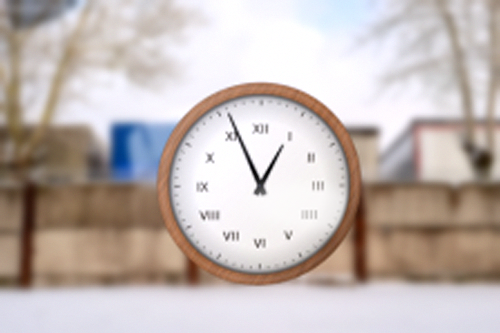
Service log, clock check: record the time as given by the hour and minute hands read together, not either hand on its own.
12:56
